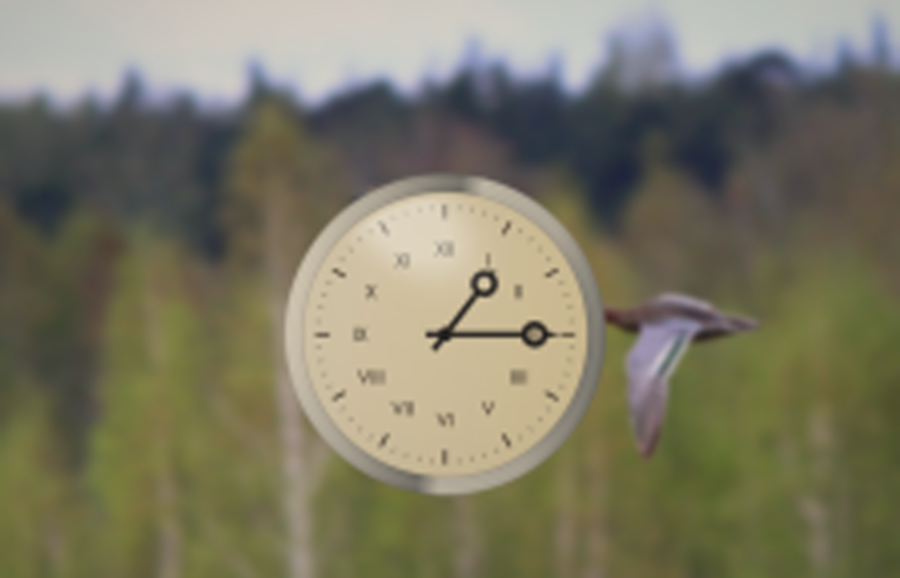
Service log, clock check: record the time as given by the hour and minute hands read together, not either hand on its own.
1:15
